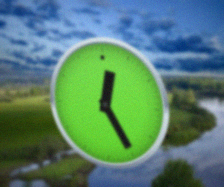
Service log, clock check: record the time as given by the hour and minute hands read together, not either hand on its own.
12:25
